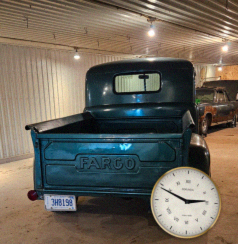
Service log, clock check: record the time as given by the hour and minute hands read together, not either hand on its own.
2:49
